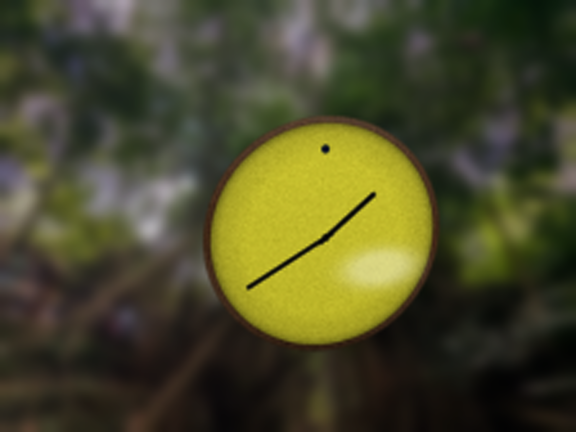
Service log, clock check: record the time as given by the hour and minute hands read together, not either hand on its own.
1:40
